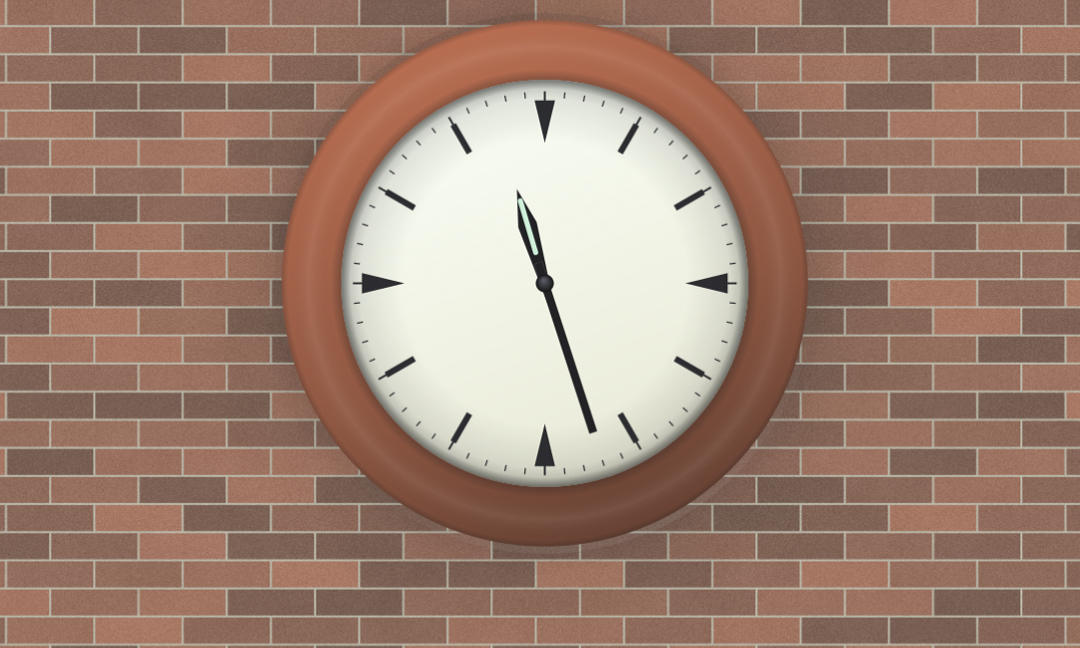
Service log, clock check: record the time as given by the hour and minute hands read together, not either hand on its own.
11:27
